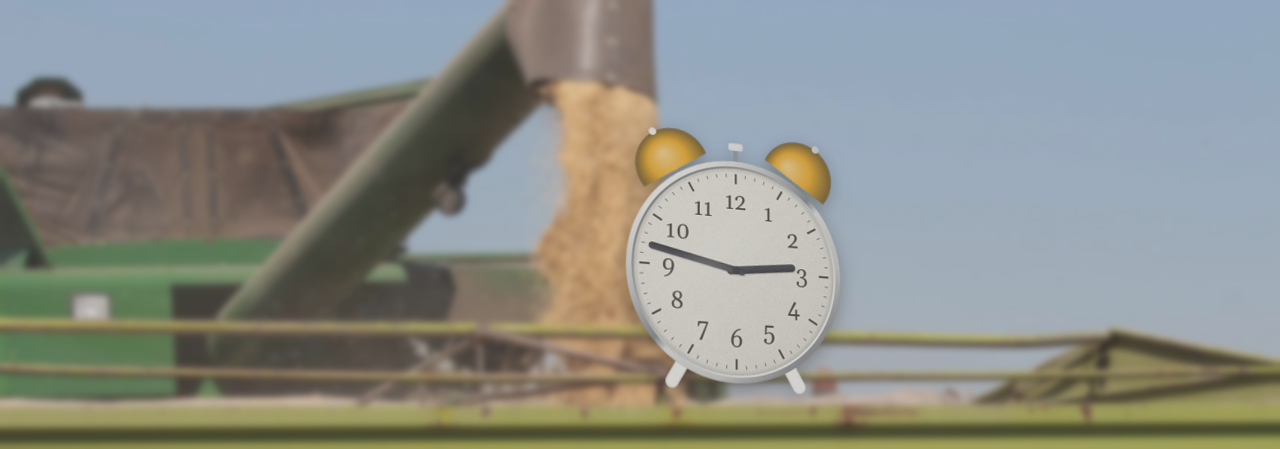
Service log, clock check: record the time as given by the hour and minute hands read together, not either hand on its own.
2:47
